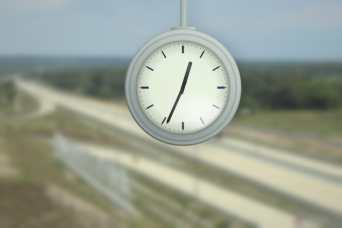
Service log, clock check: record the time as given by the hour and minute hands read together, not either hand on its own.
12:34
